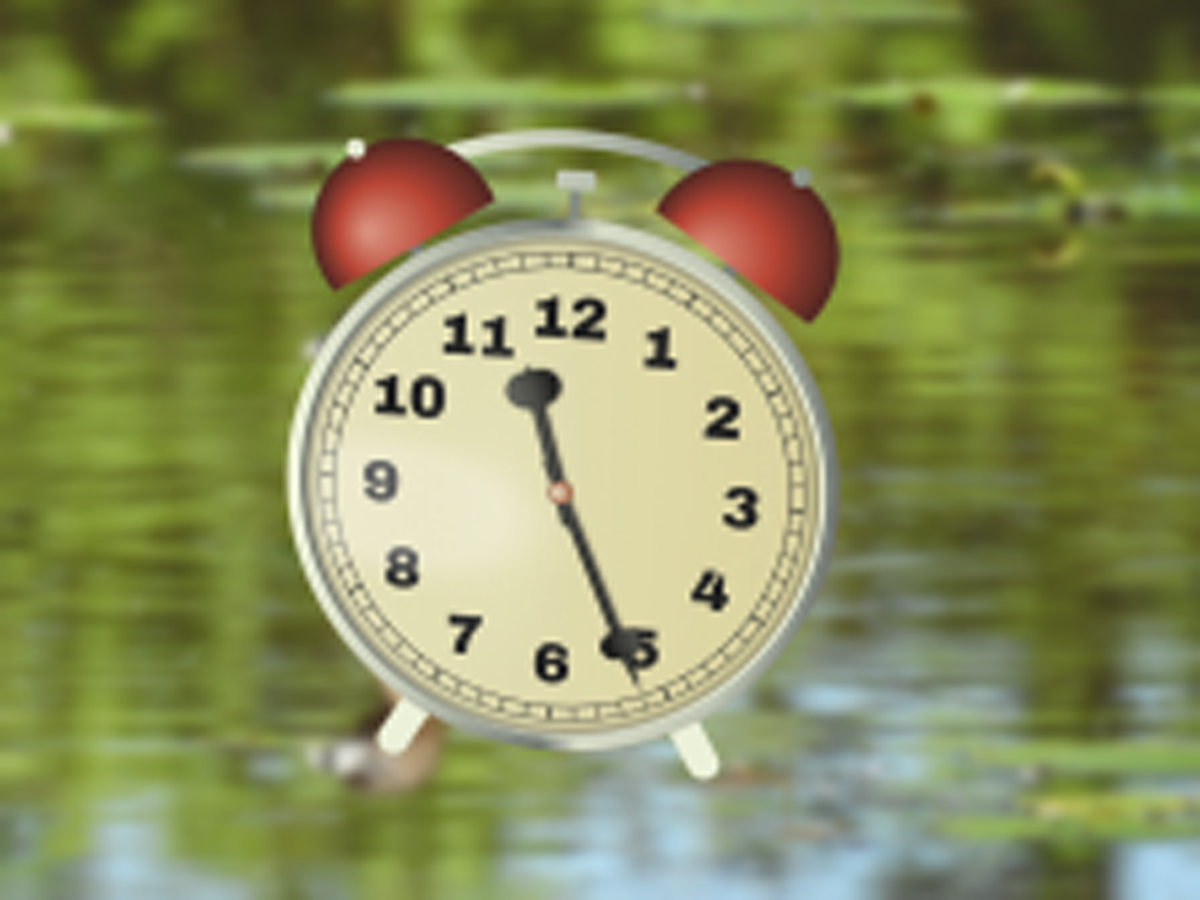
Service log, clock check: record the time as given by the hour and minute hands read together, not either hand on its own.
11:26
